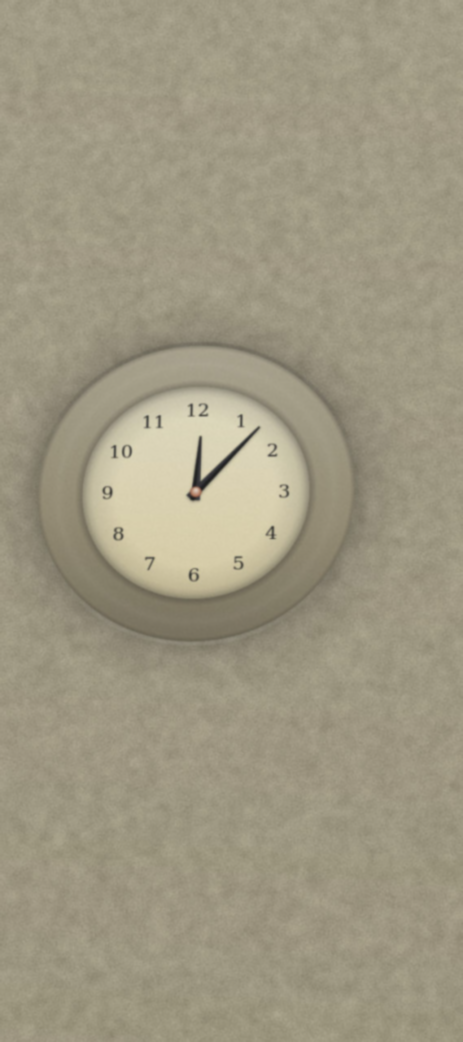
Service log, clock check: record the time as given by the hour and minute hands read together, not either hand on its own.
12:07
